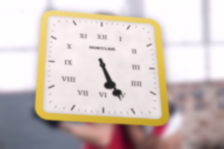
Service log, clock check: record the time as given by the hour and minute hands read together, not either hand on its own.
5:26
